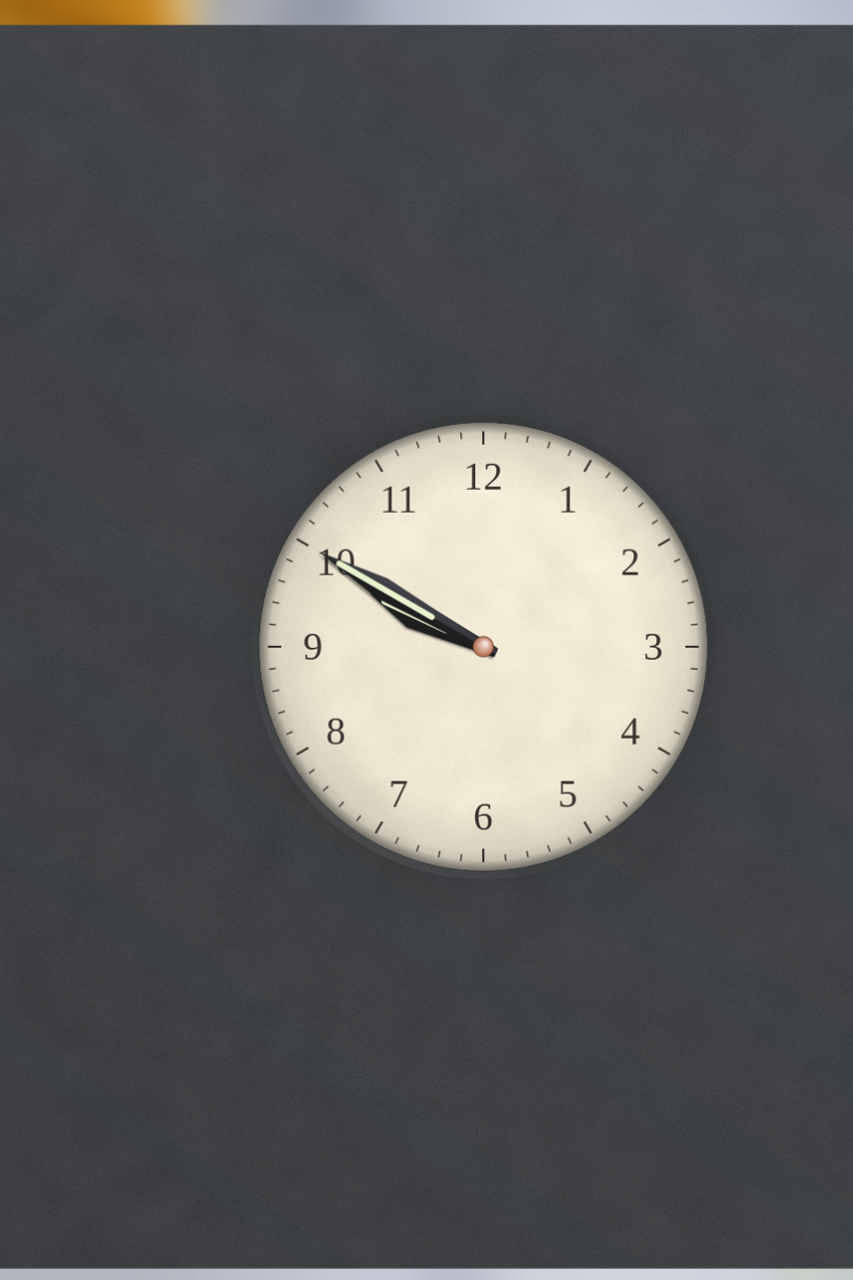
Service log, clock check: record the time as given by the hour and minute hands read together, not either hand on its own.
9:50
